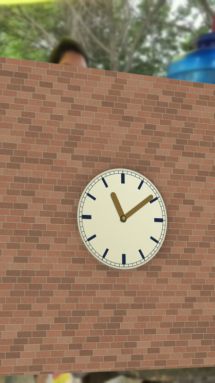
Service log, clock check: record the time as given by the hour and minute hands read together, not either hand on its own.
11:09
